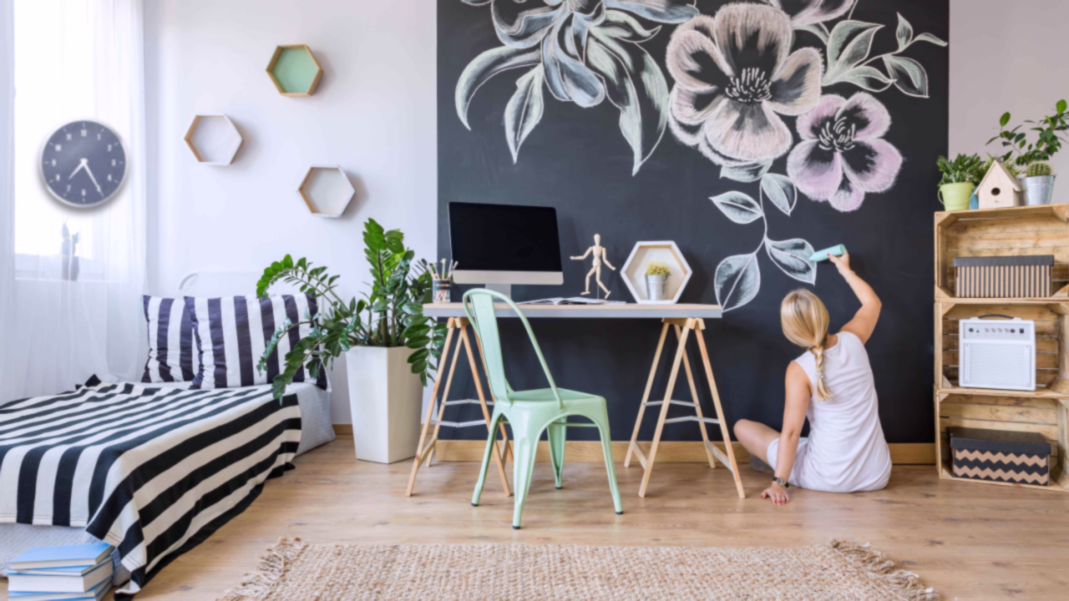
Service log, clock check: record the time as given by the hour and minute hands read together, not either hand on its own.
7:25
